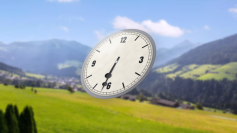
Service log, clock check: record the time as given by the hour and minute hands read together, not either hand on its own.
6:32
